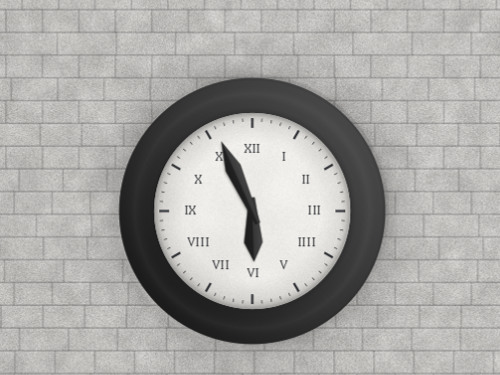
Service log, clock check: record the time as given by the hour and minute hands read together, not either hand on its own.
5:56
